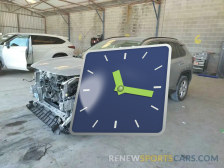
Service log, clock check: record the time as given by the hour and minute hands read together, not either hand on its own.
11:17
